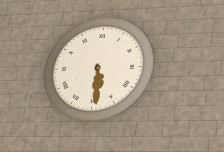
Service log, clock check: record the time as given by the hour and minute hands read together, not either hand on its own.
5:29
